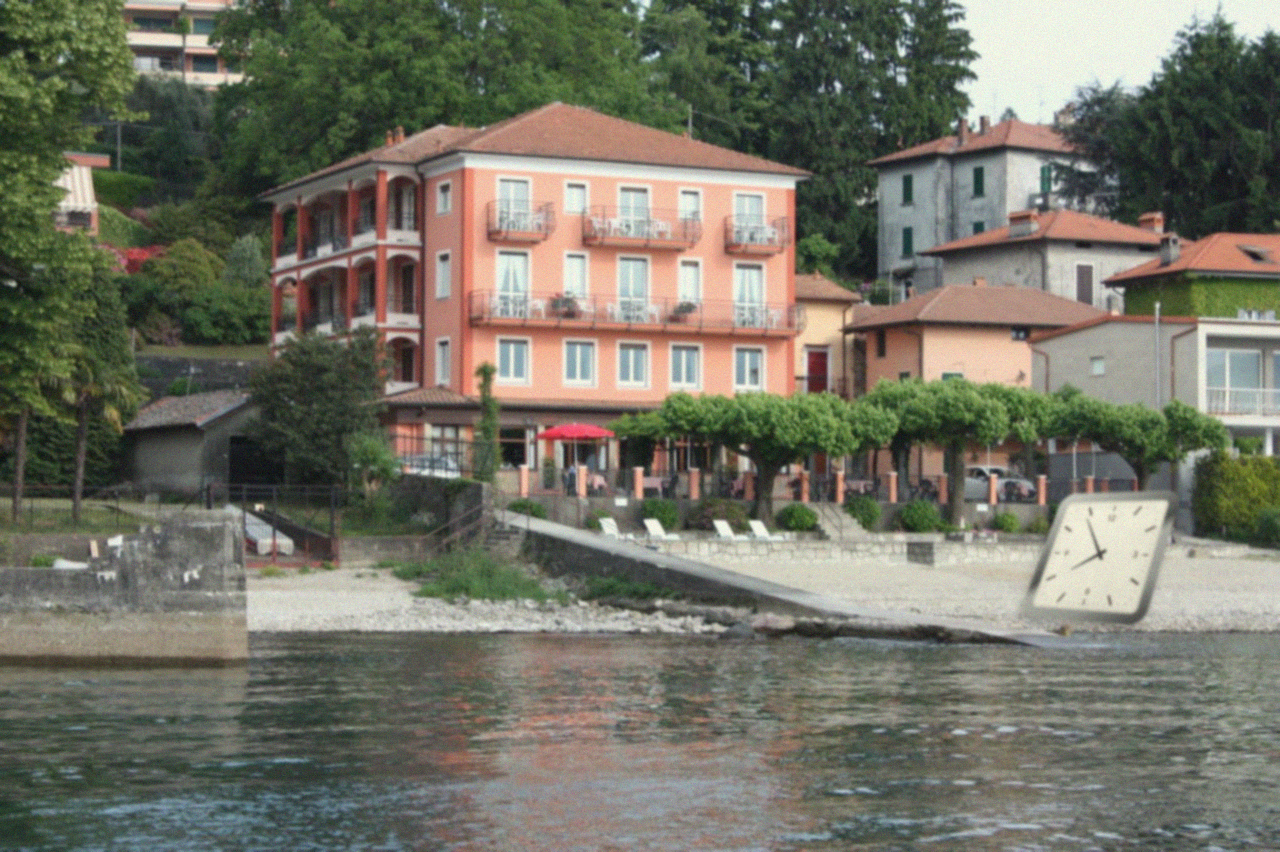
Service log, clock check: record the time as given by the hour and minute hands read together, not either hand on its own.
7:54
